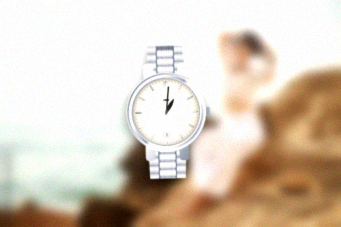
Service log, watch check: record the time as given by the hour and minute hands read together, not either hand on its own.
1:01
